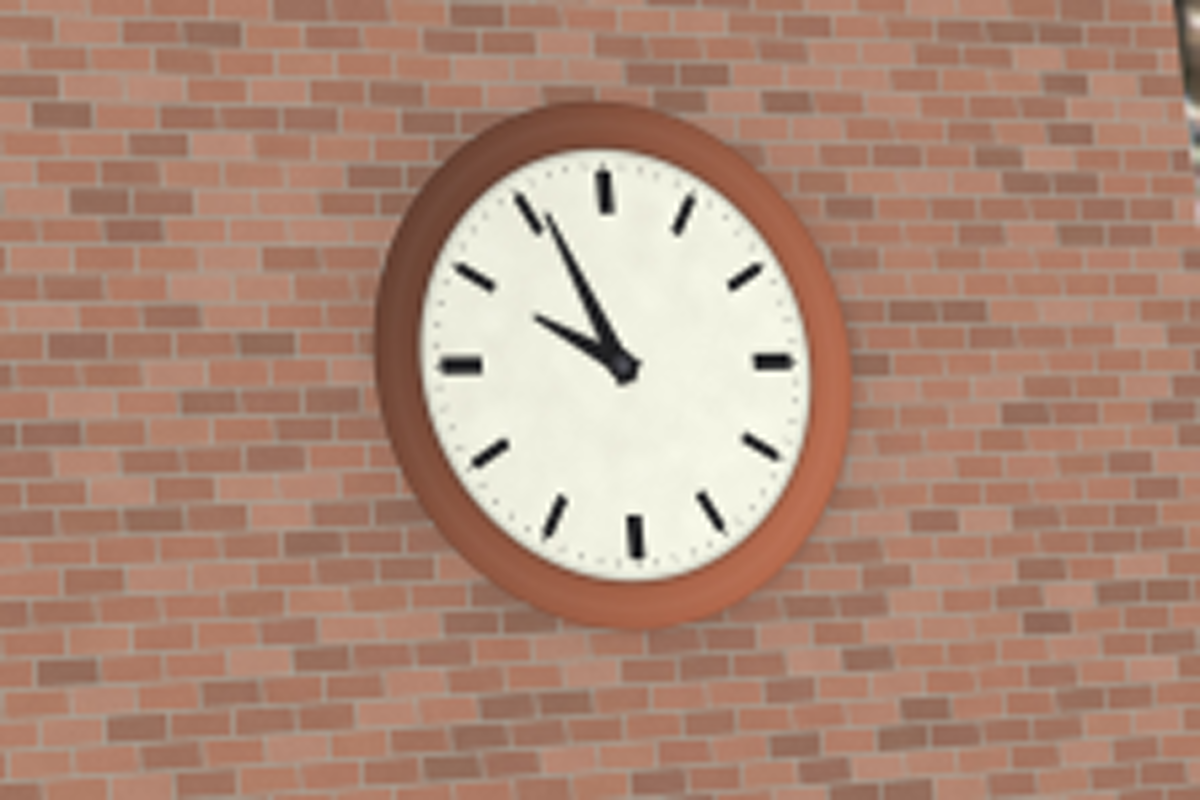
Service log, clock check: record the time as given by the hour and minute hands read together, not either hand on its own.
9:56
